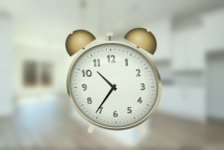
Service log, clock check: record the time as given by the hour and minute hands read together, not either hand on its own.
10:36
